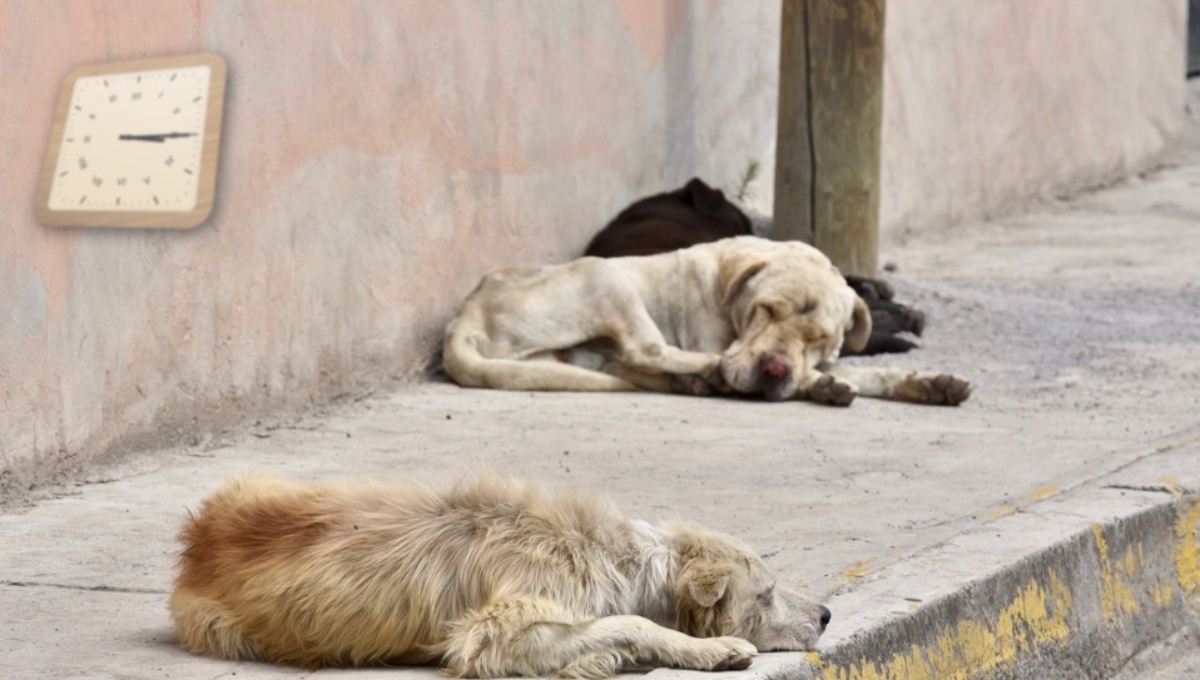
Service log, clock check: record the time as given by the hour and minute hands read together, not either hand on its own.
3:15
